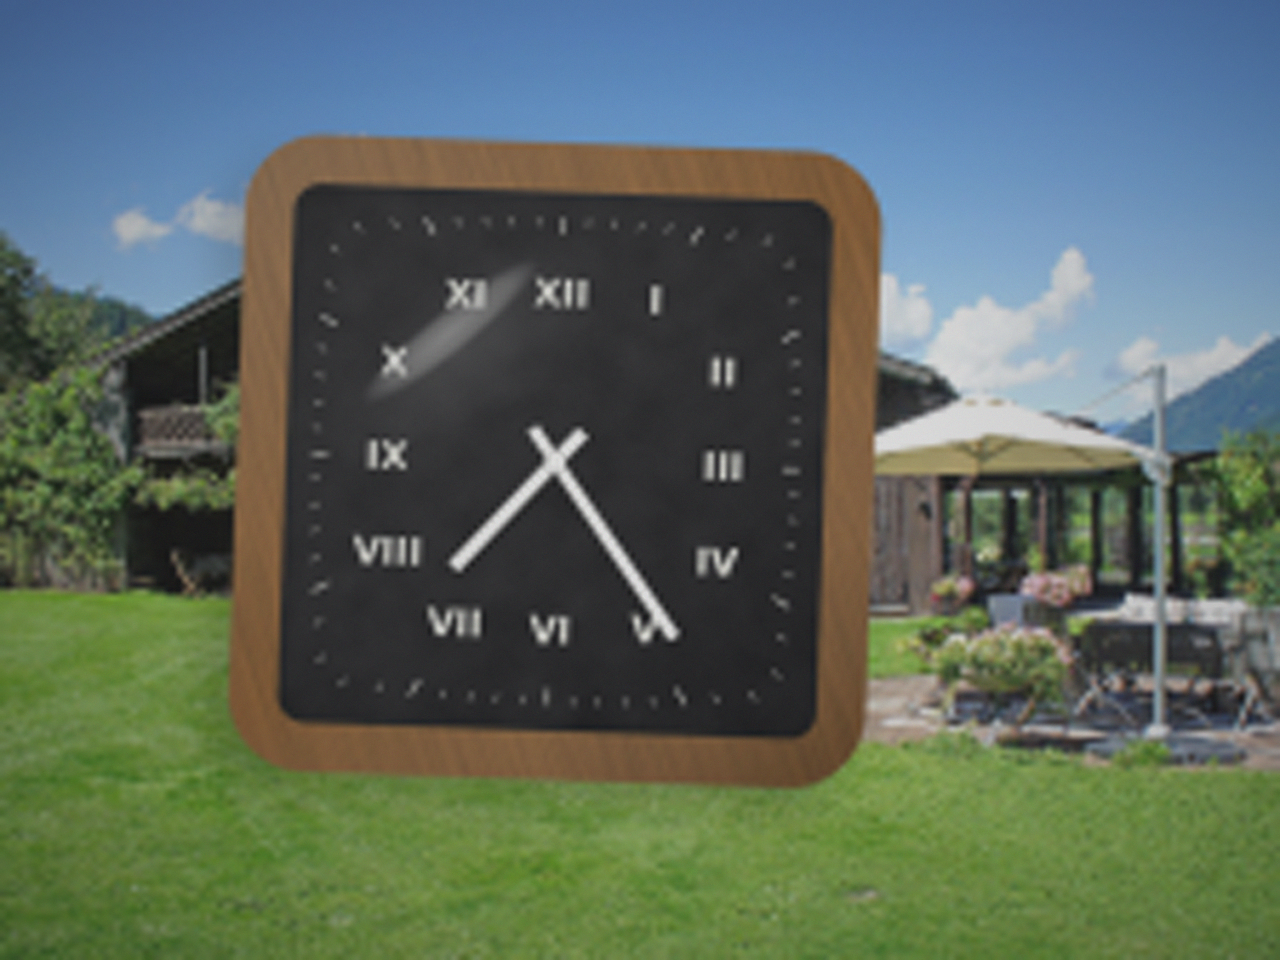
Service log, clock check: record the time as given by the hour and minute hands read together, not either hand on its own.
7:24
